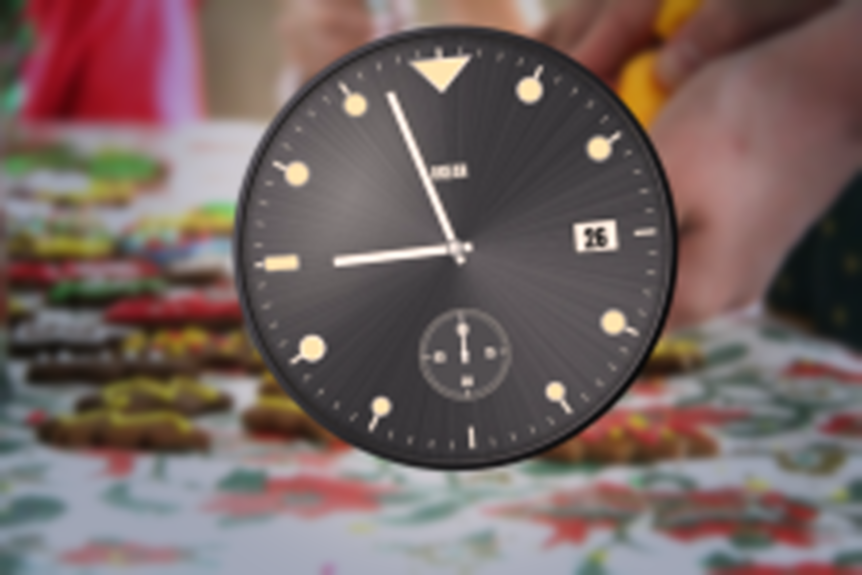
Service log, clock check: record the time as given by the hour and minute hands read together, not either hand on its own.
8:57
